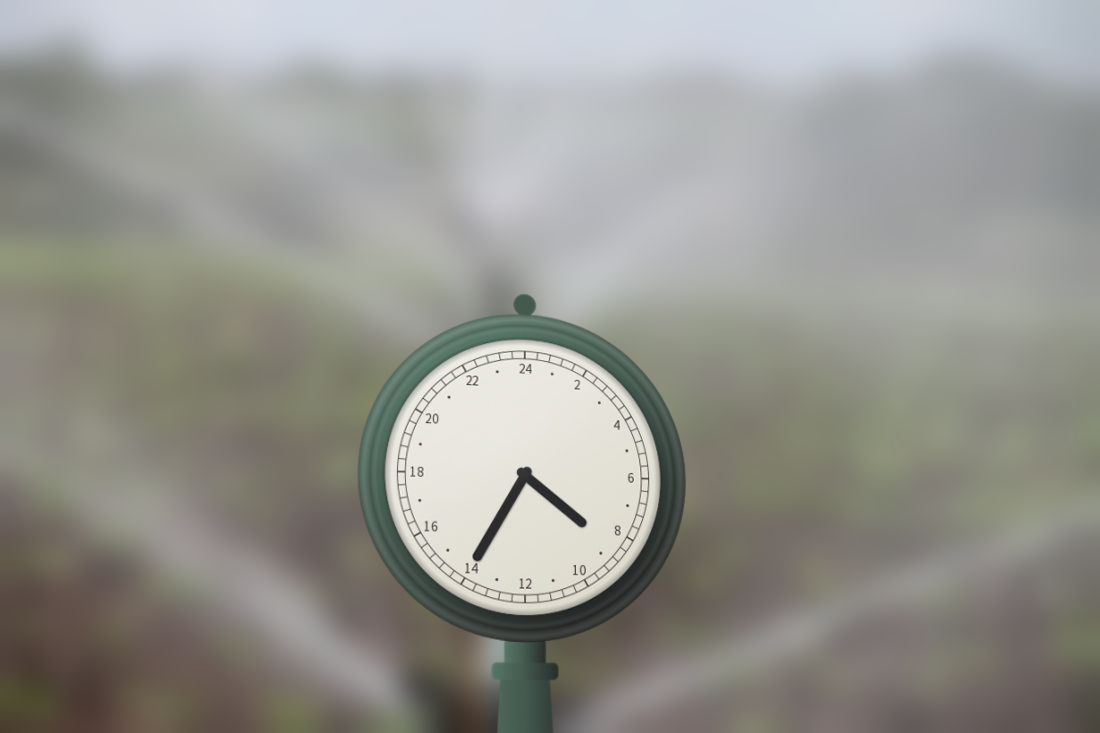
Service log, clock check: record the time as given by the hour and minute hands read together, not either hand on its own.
8:35
